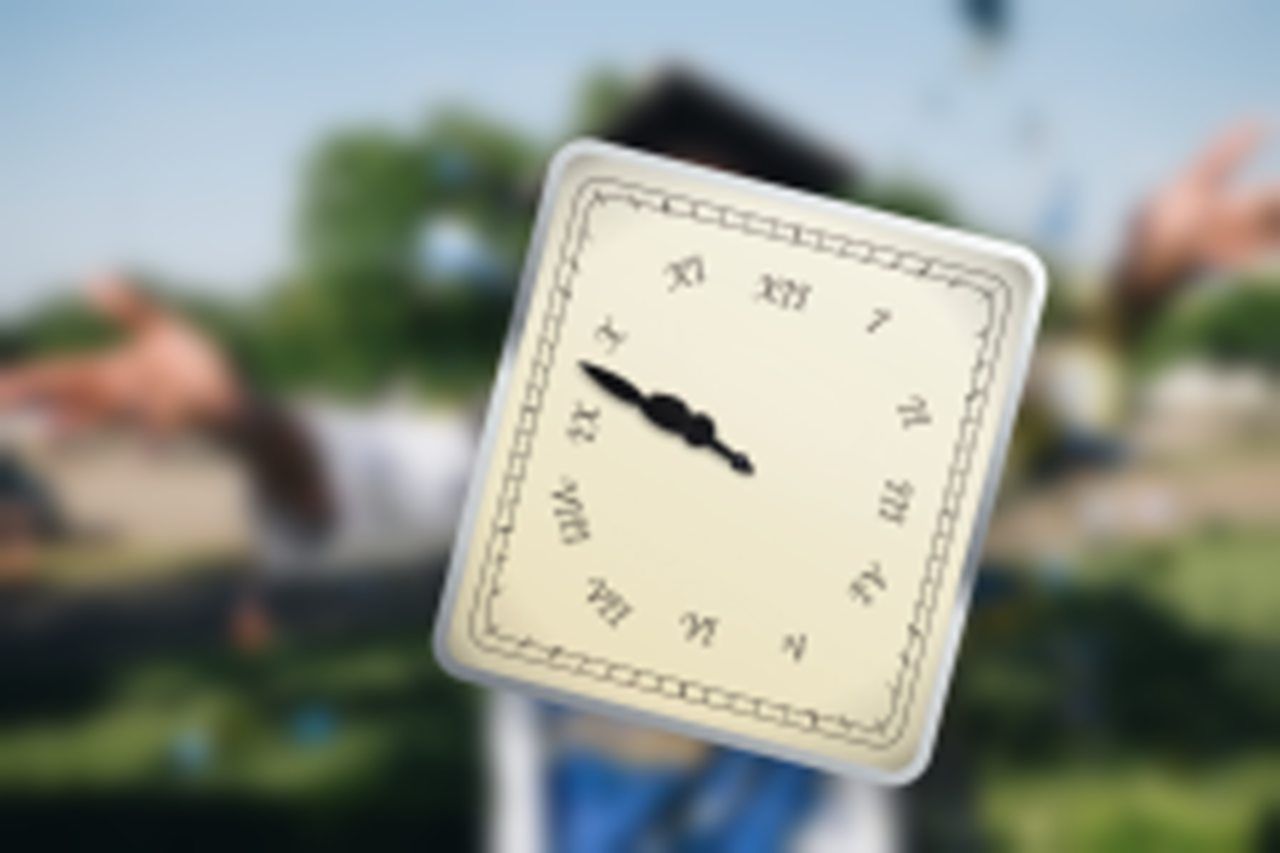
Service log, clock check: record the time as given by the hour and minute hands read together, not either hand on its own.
9:48
